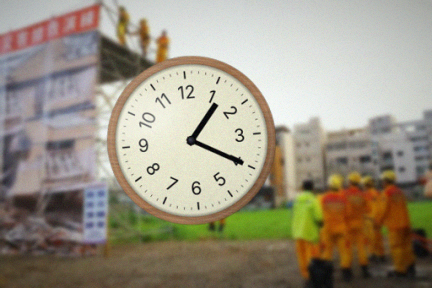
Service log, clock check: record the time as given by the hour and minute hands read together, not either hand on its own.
1:20
